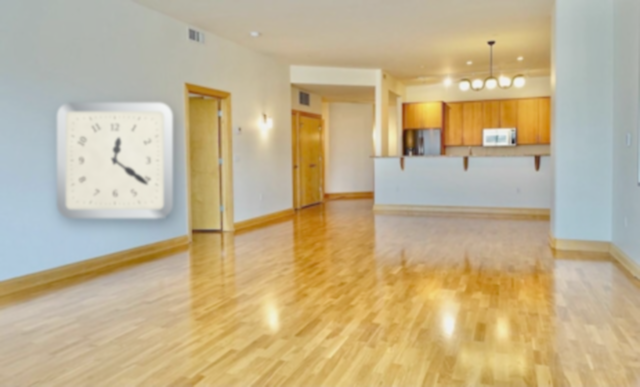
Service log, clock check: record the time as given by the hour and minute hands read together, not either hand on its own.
12:21
